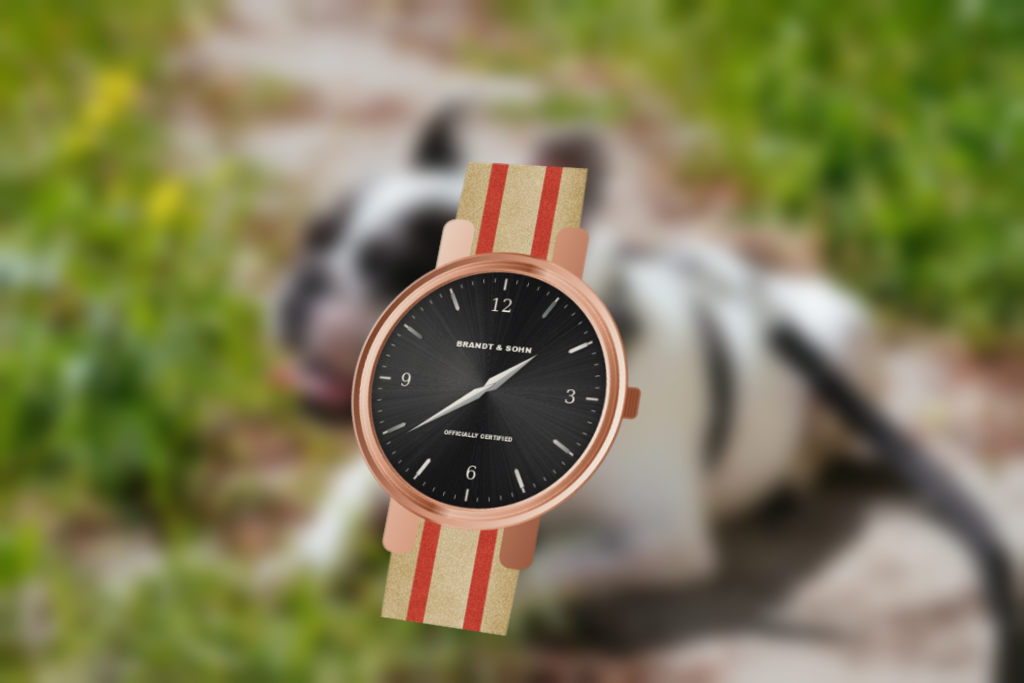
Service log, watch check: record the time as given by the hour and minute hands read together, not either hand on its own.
1:39
